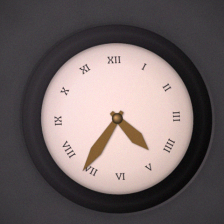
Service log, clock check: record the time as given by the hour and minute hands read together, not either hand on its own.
4:36
